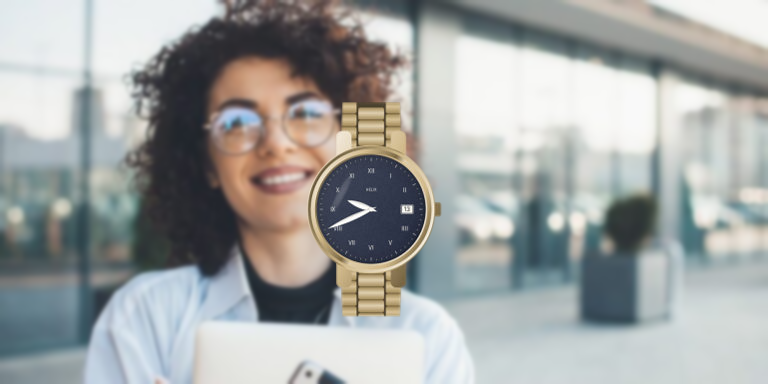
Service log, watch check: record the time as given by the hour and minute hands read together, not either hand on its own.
9:41
